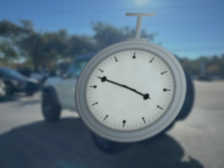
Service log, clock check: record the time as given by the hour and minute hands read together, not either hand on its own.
3:48
